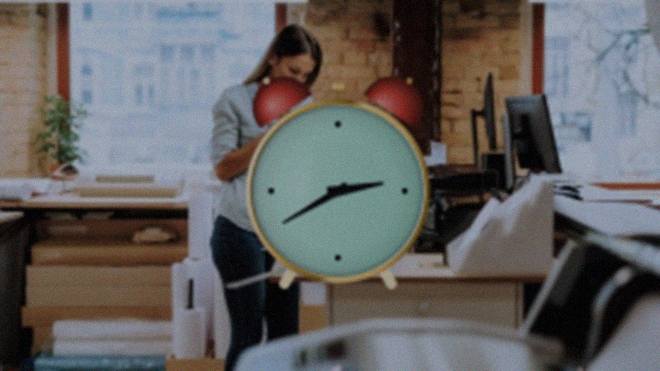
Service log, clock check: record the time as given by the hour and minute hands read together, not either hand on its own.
2:40
